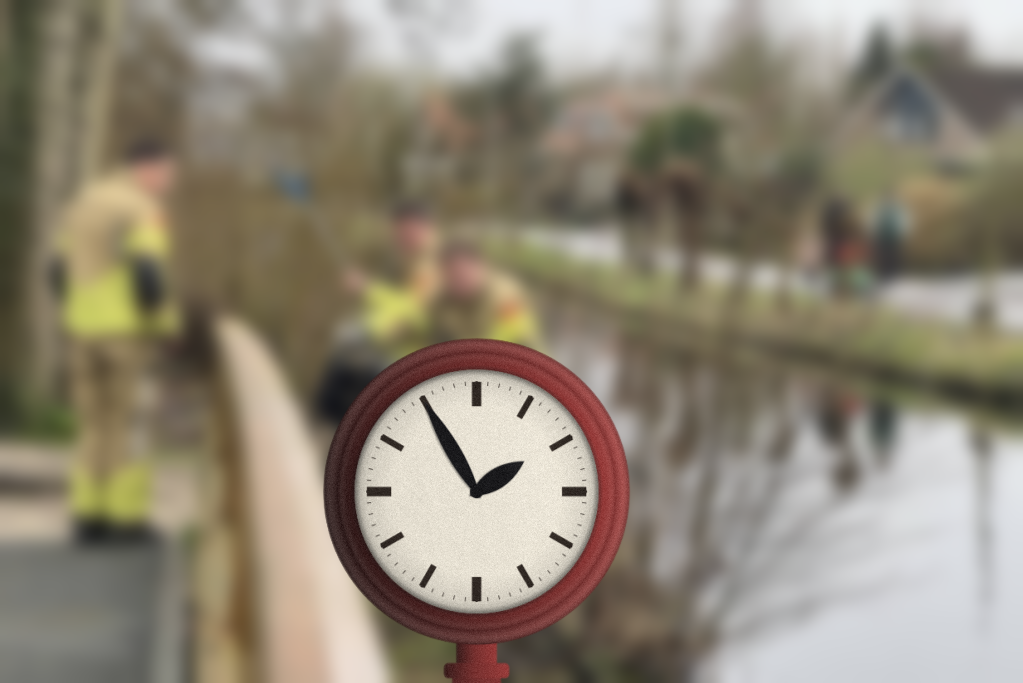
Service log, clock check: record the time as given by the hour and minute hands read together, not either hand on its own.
1:55
